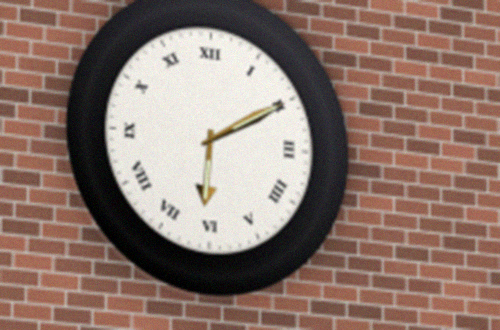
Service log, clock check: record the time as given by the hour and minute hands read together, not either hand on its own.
6:10
